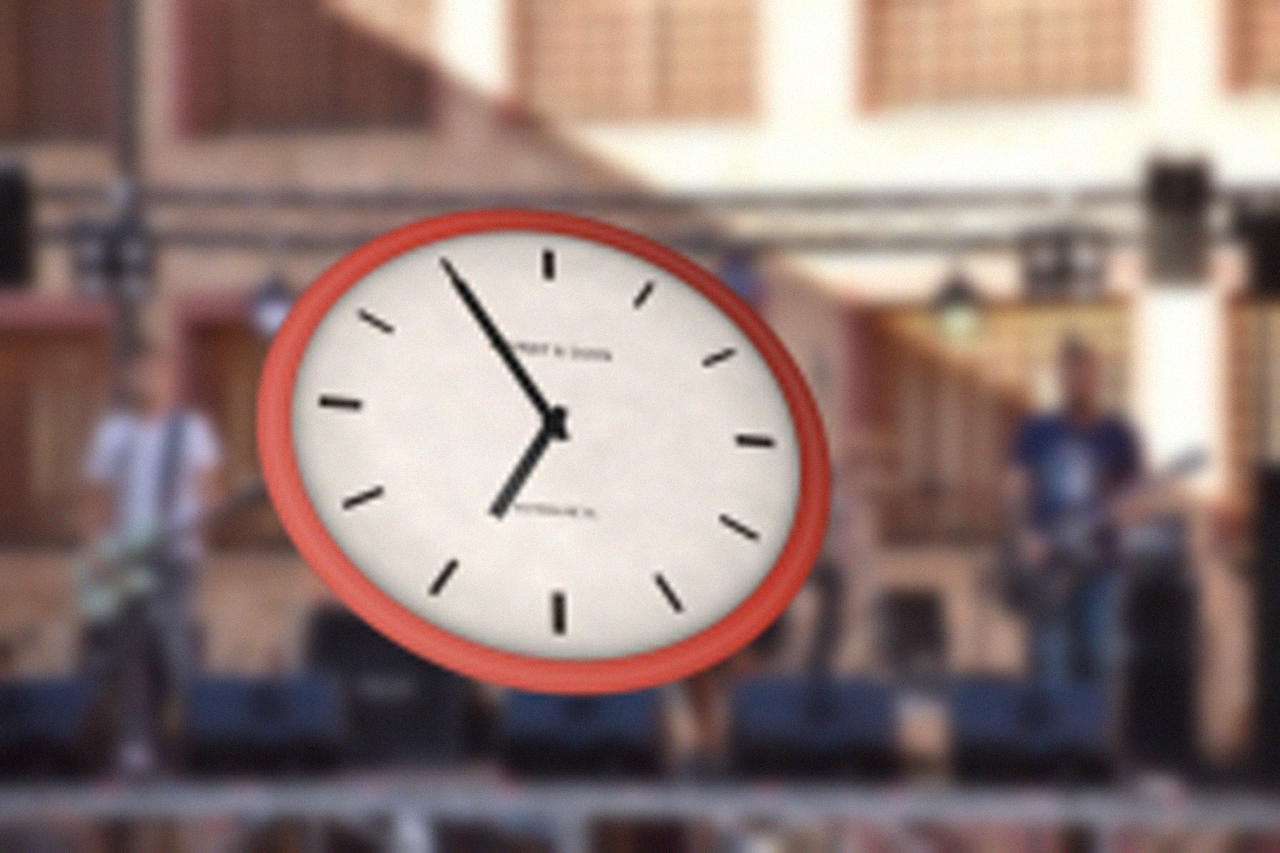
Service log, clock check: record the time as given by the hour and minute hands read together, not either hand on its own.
6:55
